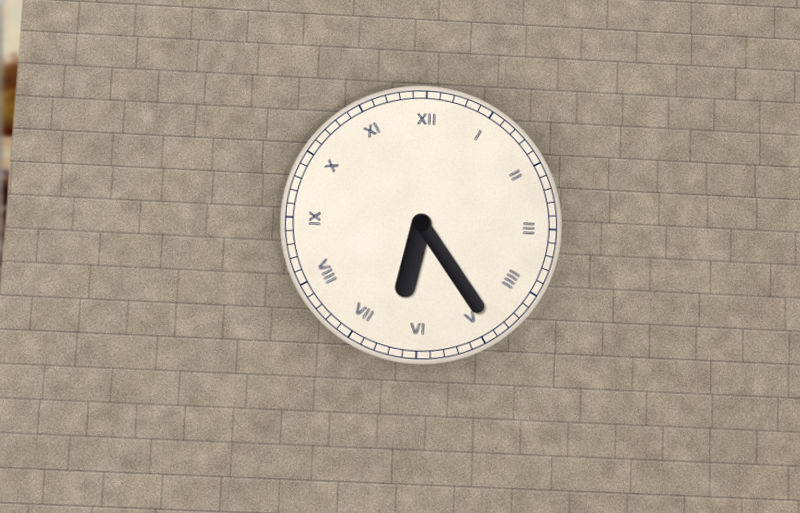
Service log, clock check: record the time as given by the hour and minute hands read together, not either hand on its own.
6:24
